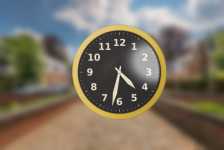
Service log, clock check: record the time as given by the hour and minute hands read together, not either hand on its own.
4:32
